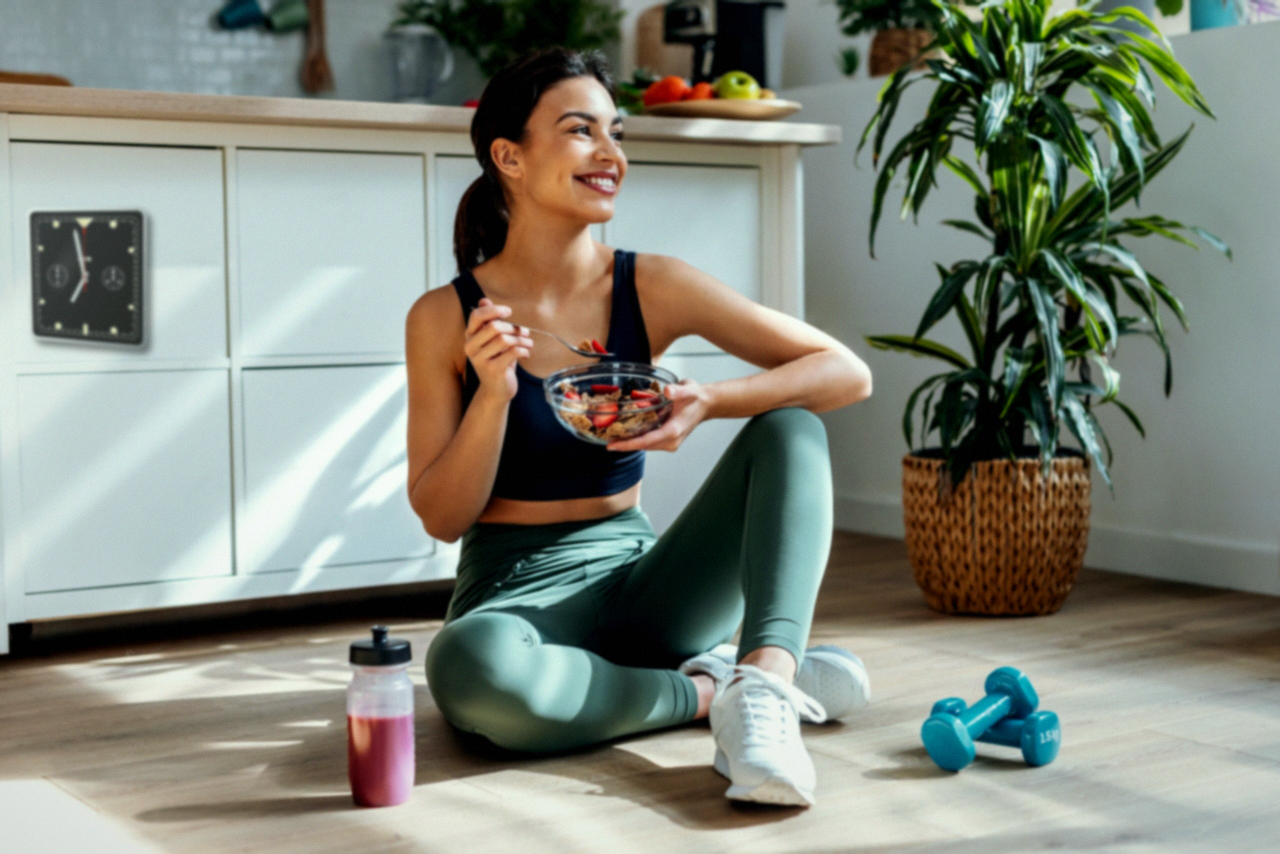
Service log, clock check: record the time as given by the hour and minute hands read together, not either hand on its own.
6:58
